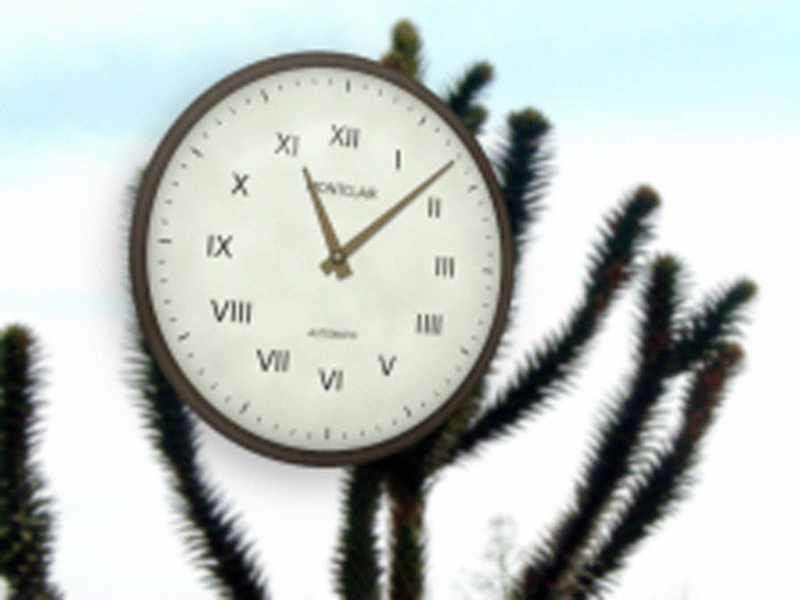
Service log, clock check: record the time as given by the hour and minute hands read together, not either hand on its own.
11:08
